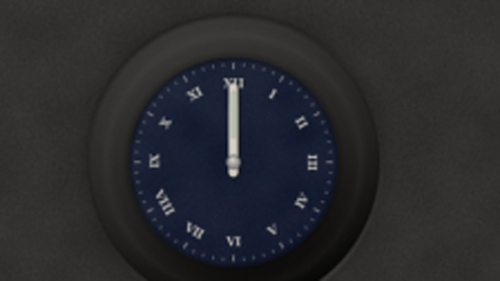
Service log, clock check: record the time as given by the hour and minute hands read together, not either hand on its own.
12:00
